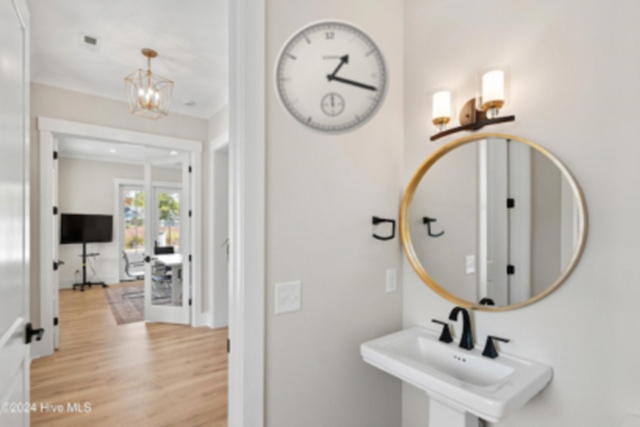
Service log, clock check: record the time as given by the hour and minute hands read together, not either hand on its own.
1:18
